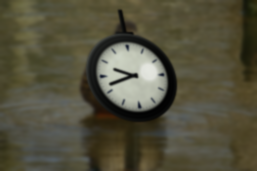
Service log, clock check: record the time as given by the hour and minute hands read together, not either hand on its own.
9:42
